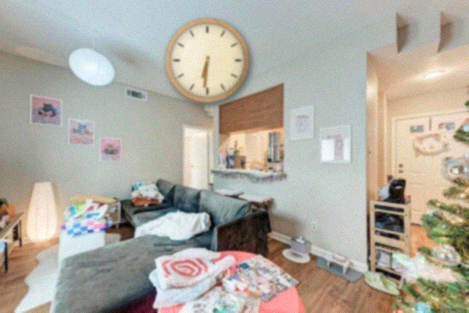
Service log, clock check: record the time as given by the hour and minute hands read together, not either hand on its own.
6:31
